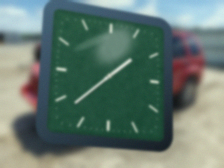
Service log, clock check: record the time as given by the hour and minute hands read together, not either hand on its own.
1:38
